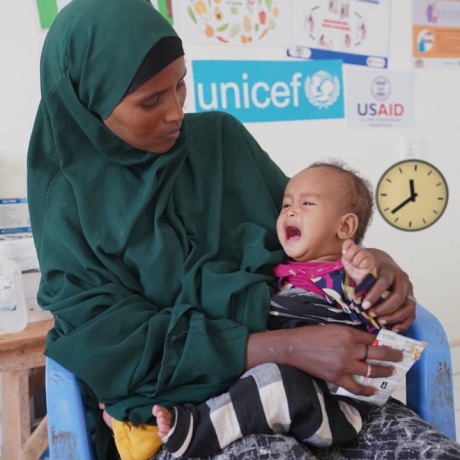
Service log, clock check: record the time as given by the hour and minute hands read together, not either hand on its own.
11:38
